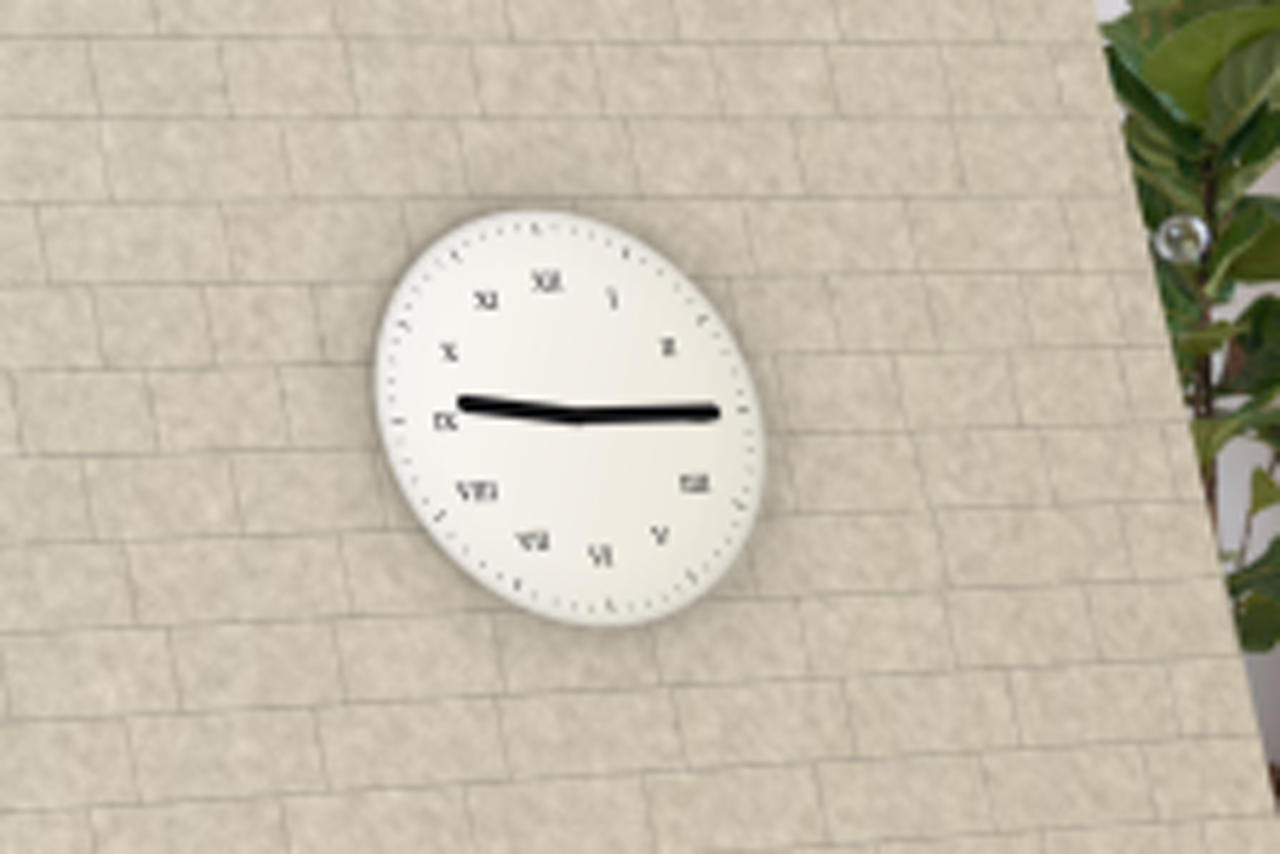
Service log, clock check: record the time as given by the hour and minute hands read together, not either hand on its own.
9:15
